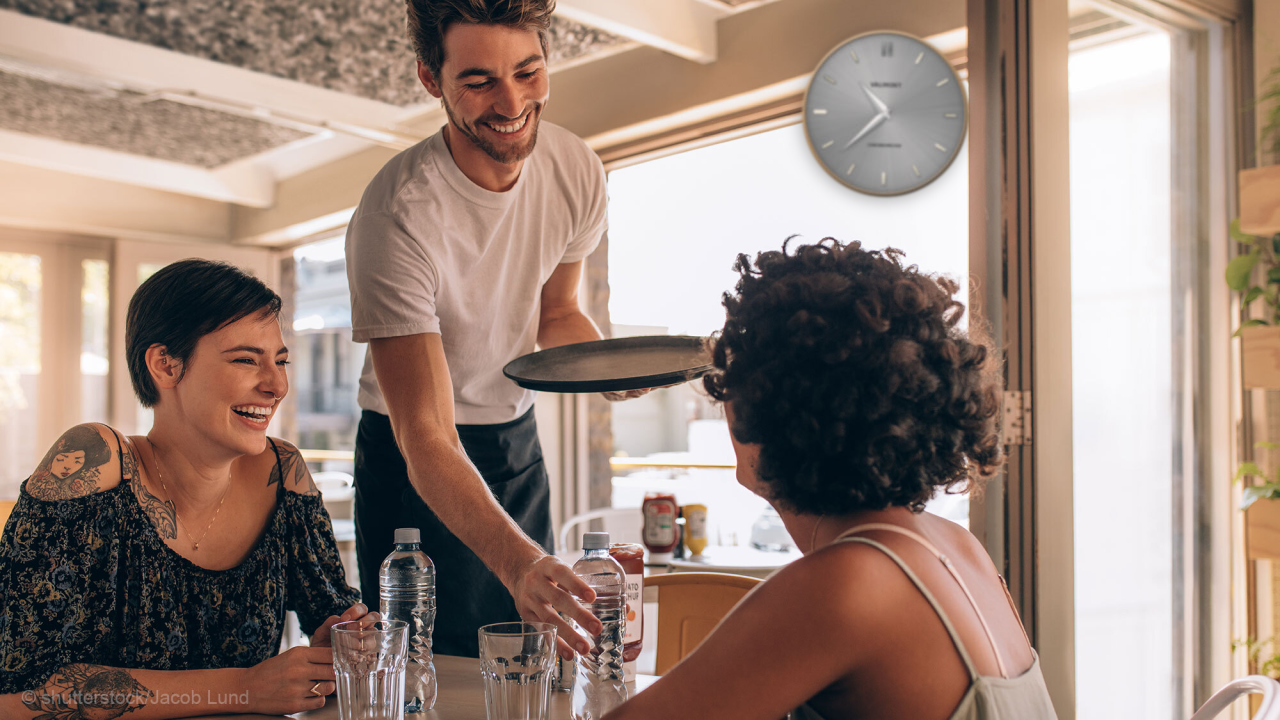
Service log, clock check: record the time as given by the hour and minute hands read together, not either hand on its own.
10:38
